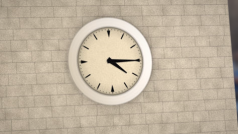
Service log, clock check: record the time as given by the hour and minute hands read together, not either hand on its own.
4:15
